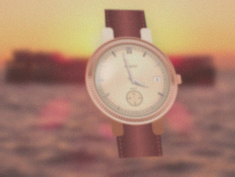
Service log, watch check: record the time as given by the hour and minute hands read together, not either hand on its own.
3:58
